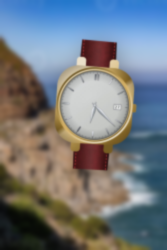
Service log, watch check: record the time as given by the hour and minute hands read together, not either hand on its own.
6:22
